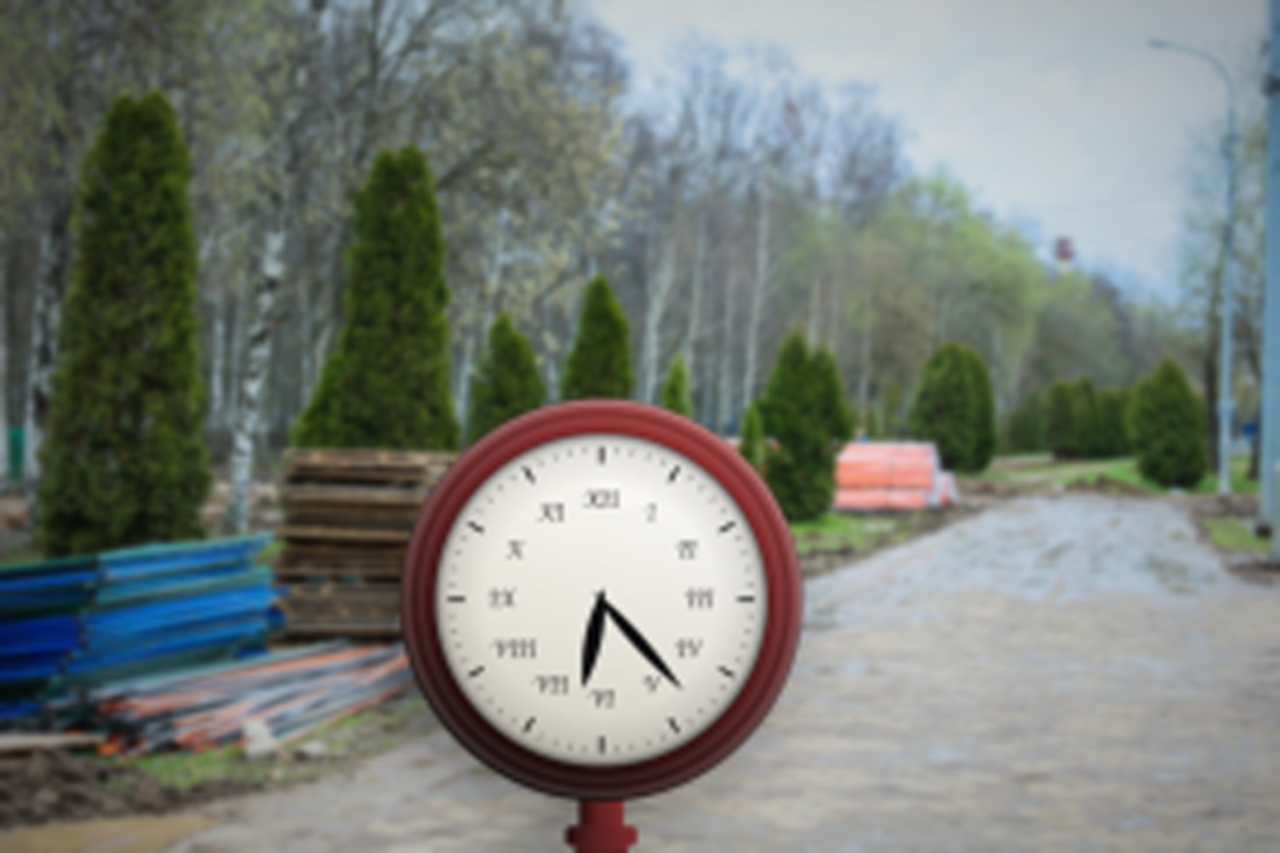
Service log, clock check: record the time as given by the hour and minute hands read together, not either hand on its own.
6:23
